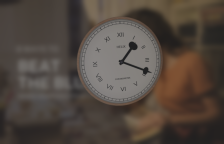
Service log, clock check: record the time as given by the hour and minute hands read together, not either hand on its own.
1:19
